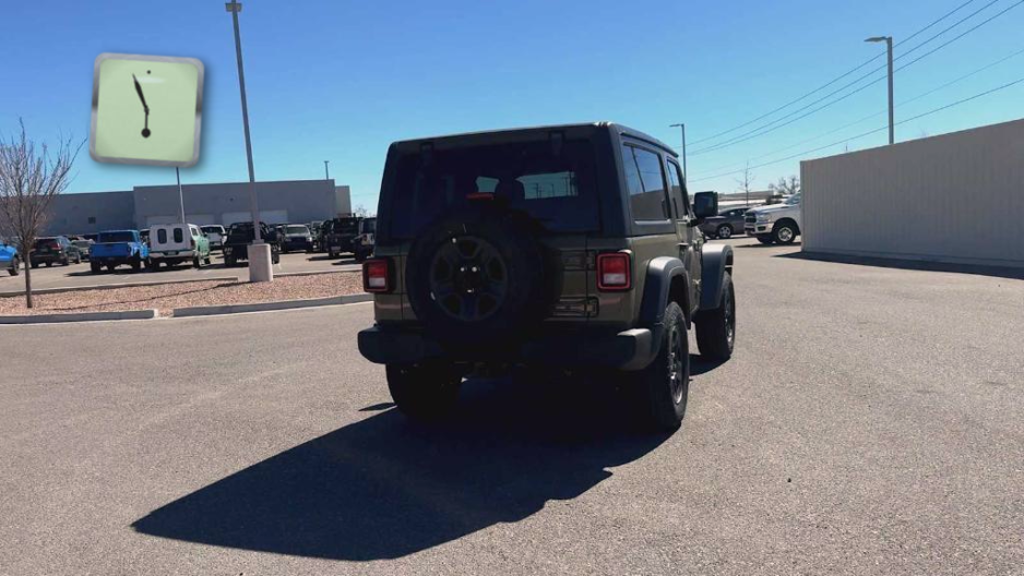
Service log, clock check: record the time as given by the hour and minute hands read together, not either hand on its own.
5:56
